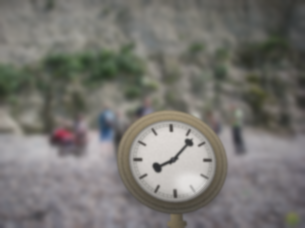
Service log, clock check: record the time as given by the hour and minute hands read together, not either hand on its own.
8:07
